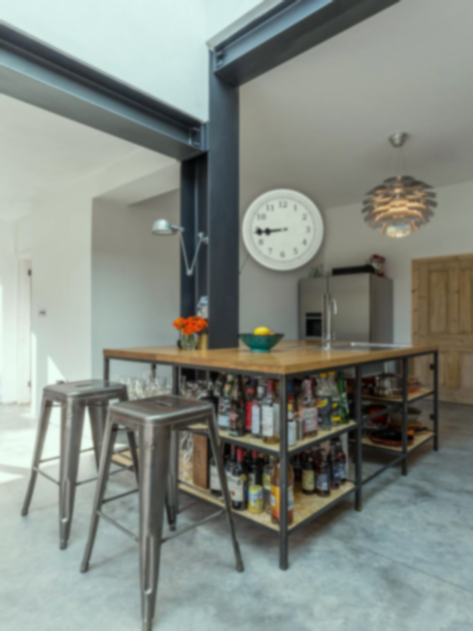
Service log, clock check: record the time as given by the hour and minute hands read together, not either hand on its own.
8:44
